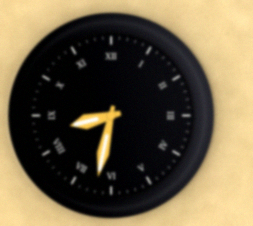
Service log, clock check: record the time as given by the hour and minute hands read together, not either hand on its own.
8:32
